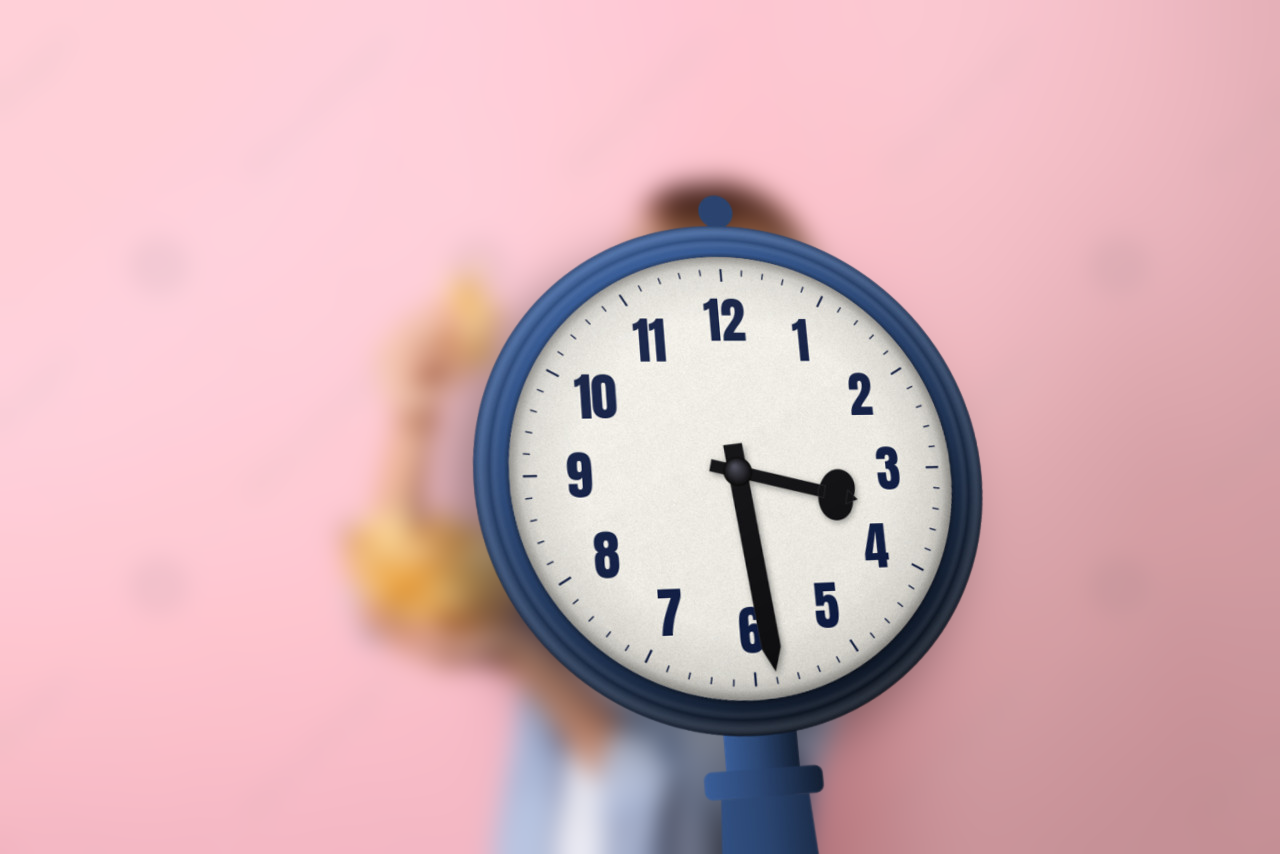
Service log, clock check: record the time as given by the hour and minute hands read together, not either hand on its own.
3:29
